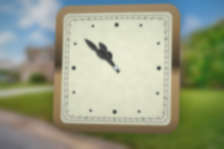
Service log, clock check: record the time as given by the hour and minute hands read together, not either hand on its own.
10:52
